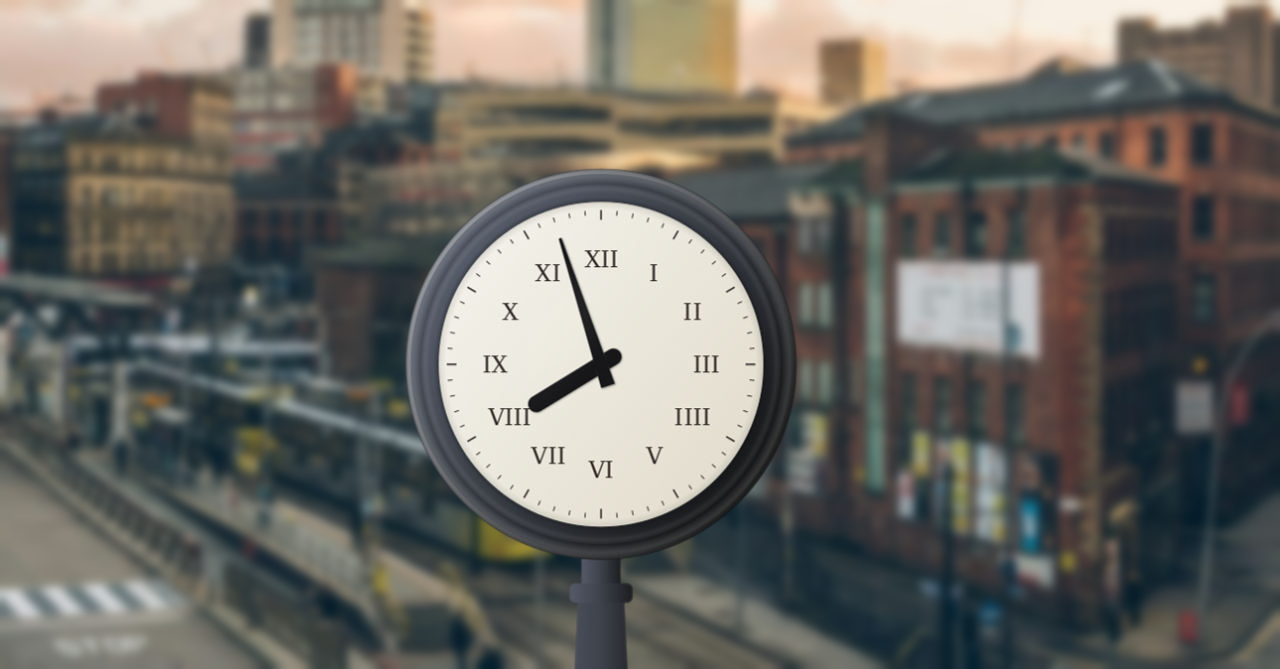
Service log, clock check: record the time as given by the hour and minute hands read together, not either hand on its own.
7:57
